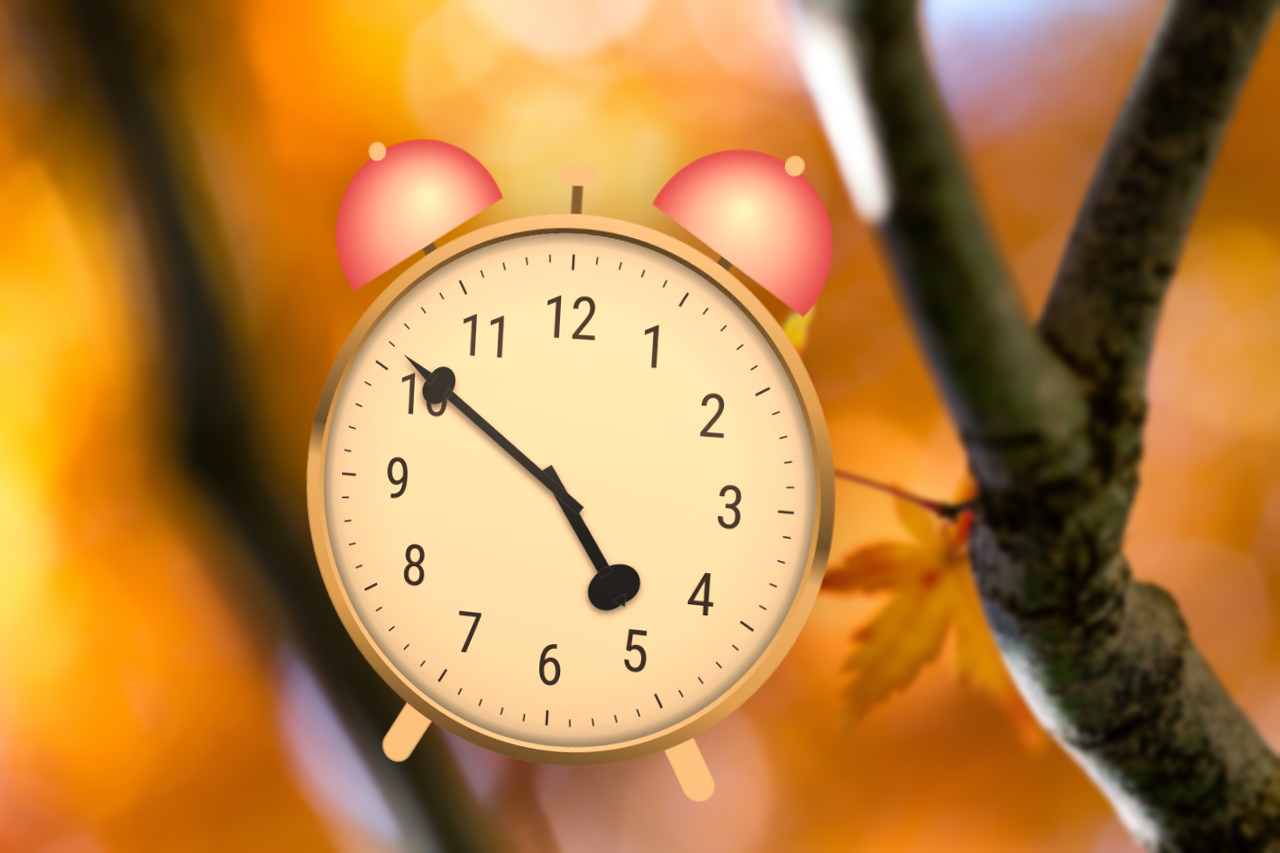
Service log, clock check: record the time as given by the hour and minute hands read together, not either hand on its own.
4:51
